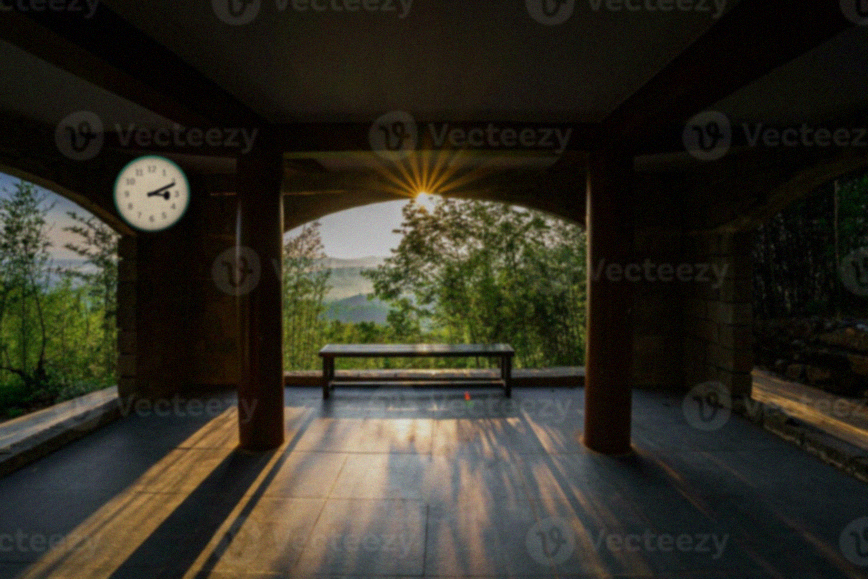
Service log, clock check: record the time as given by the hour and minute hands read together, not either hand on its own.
3:11
